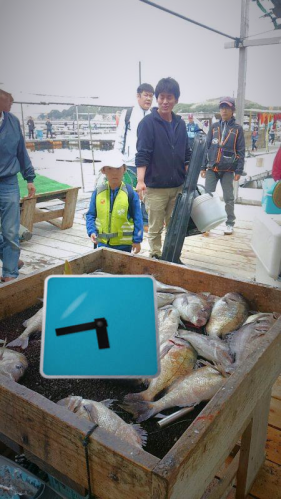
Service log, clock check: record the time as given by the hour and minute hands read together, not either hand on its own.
5:43
